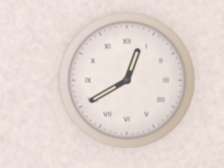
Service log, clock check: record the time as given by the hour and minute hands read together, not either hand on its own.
12:40
